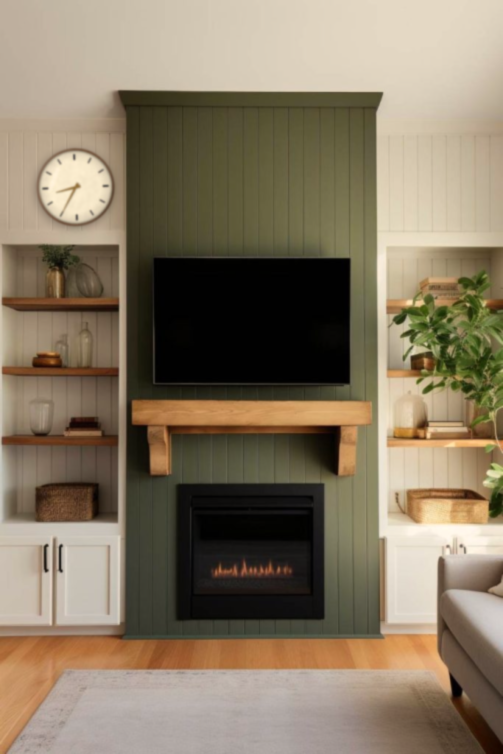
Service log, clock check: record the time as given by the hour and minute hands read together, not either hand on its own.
8:35
